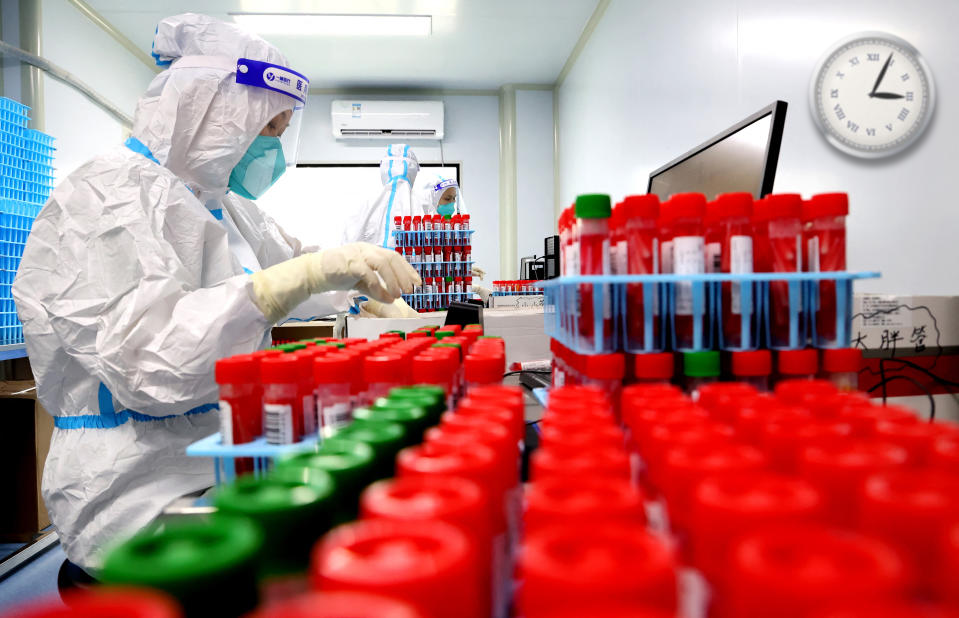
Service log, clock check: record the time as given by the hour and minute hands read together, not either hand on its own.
3:04
